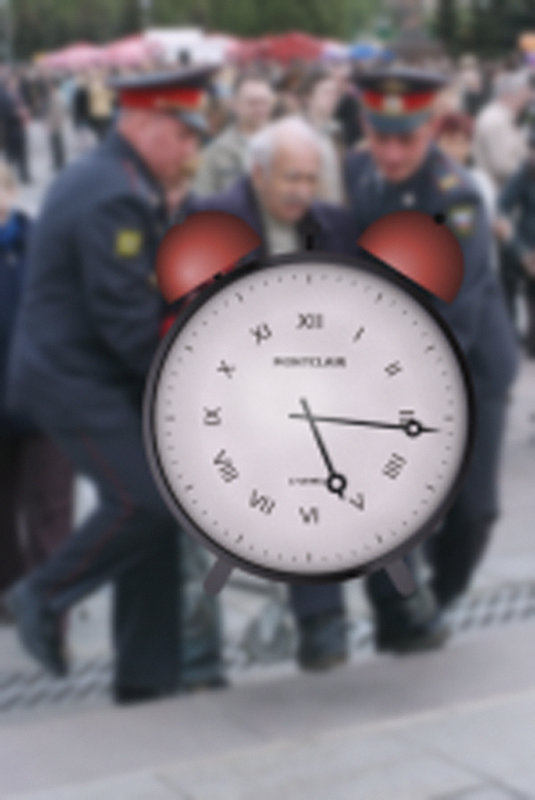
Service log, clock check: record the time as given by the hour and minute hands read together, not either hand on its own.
5:16
